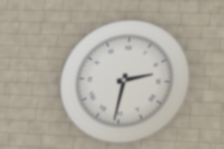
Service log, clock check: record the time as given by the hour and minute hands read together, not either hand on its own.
2:31
